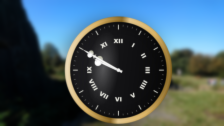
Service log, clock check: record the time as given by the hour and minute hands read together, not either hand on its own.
9:50
